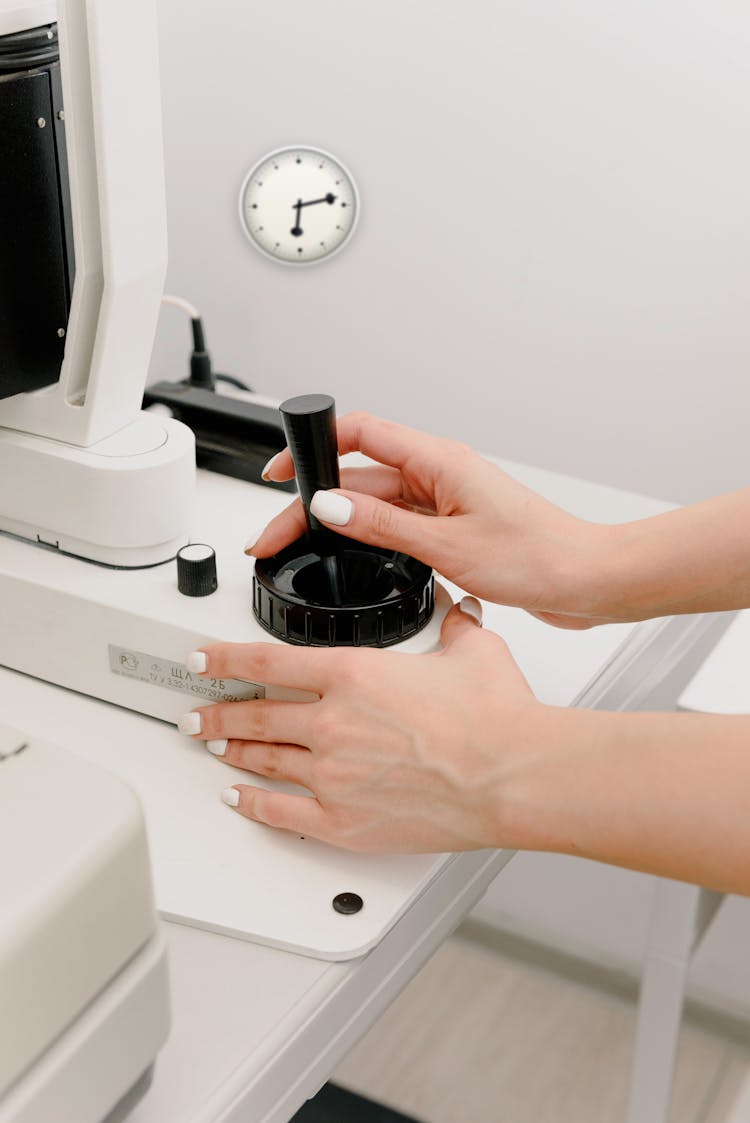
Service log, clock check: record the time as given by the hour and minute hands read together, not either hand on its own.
6:13
